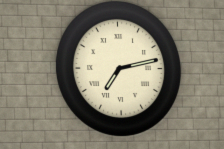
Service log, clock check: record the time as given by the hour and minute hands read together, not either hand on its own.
7:13
